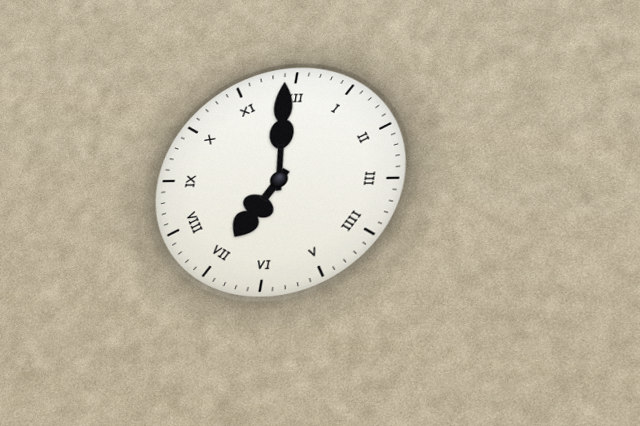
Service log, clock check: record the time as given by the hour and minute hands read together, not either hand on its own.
6:59
